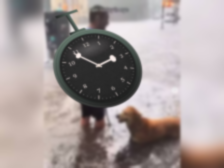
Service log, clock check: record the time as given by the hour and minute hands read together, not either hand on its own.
2:54
